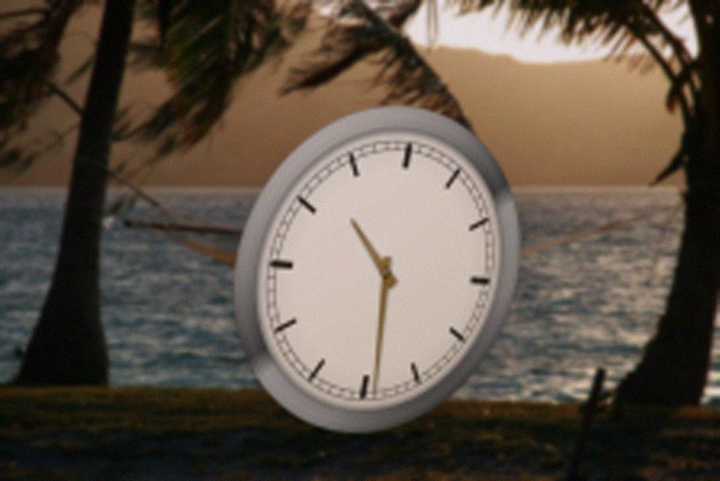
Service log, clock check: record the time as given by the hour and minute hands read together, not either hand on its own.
10:29
